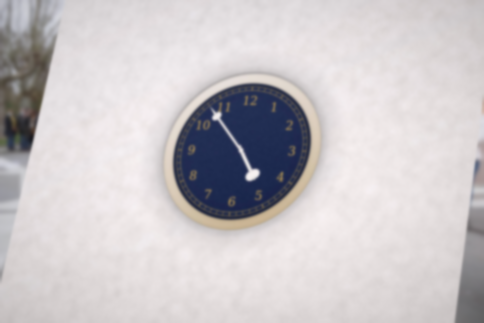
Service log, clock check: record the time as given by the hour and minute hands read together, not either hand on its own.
4:53
